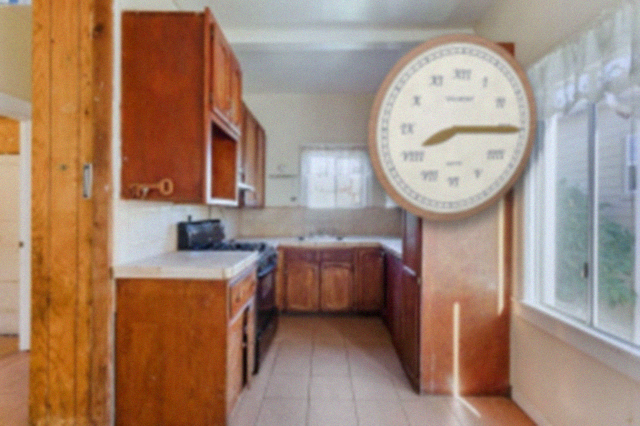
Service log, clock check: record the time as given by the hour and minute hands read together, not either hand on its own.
8:15
